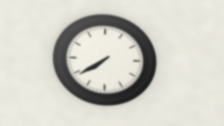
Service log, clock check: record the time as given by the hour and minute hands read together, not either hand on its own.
7:39
